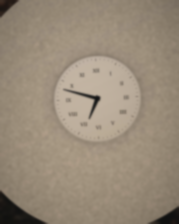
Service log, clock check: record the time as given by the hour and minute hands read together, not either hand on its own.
6:48
